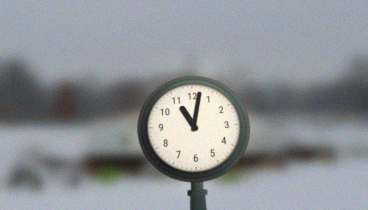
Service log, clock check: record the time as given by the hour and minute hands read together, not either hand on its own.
11:02
